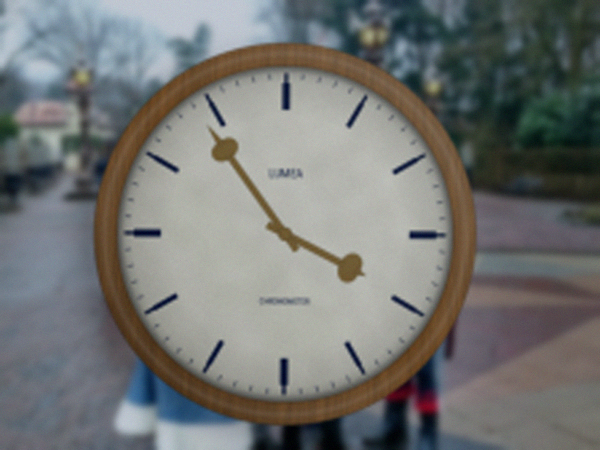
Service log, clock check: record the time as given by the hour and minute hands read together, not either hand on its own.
3:54
